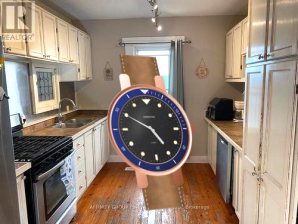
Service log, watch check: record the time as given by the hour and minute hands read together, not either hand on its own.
4:50
